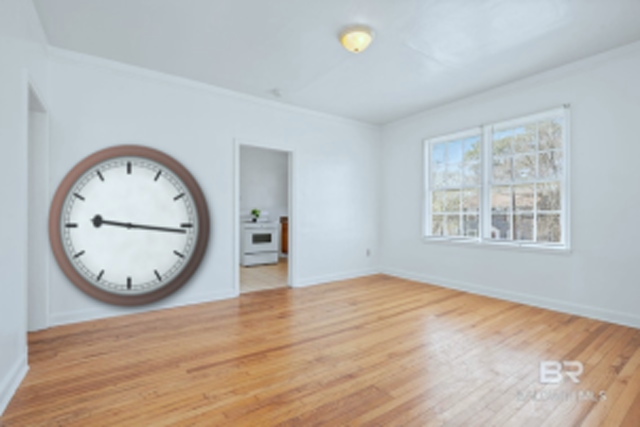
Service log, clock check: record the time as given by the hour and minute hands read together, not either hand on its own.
9:16
